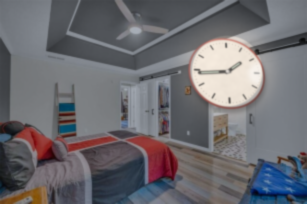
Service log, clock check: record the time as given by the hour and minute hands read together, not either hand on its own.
1:44
